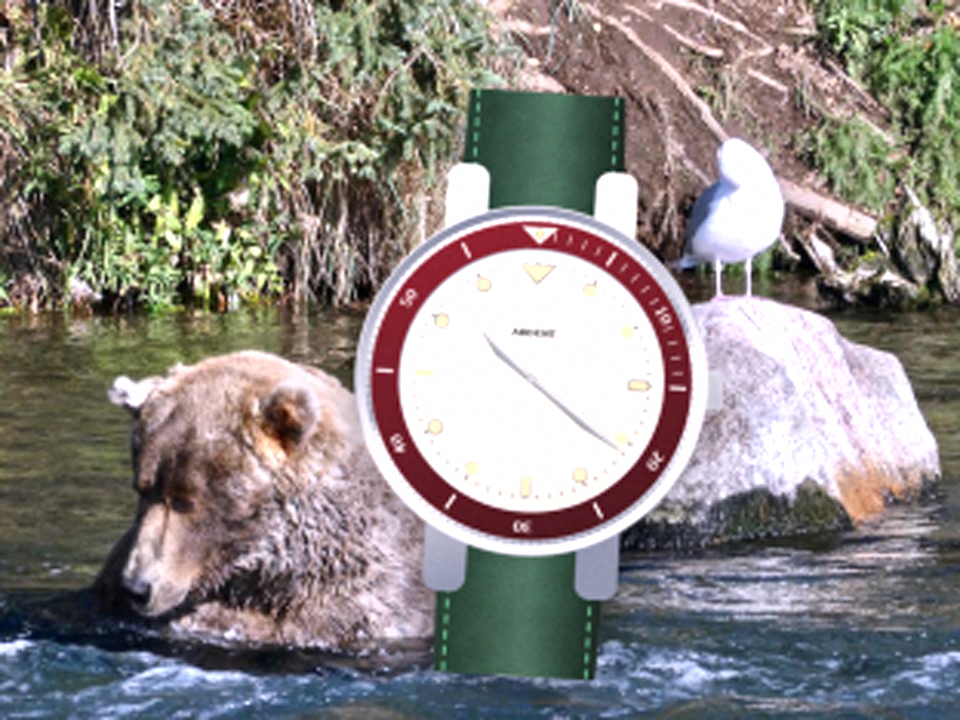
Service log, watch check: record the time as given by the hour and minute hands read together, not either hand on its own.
10:21
